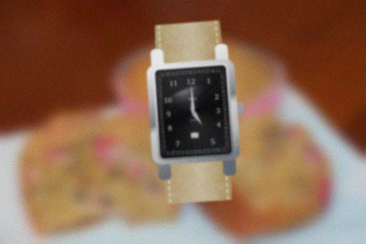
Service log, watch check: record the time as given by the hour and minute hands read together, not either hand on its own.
5:00
